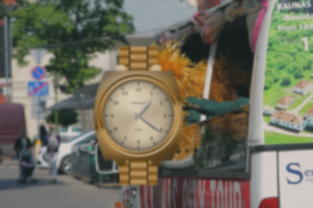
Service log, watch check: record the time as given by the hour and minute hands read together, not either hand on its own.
1:21
